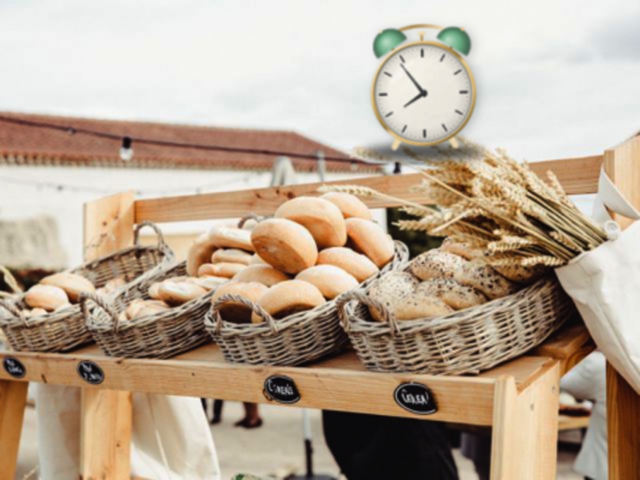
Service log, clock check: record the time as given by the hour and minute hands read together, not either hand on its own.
7:54
